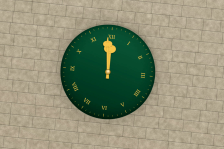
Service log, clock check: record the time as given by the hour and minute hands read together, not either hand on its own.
11:59
